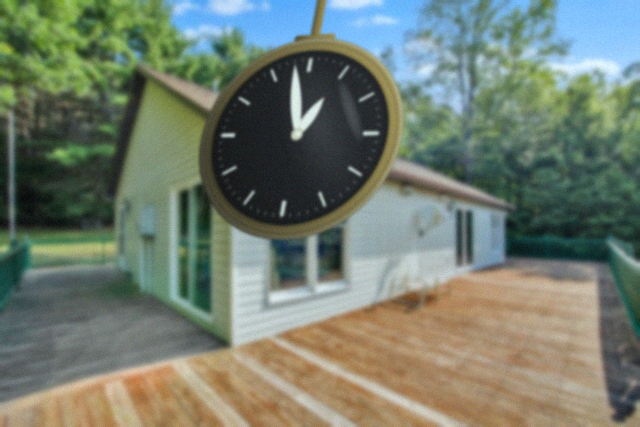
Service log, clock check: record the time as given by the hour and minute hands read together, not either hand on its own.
12:58
